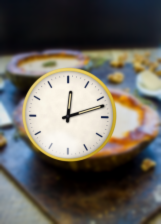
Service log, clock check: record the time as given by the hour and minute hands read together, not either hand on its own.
12:12
